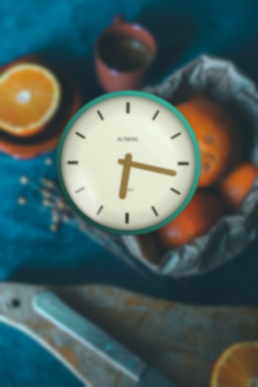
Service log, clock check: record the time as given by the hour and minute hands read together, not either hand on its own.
6:17
